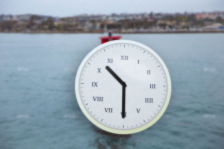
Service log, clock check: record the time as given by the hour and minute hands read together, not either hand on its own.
10:30
